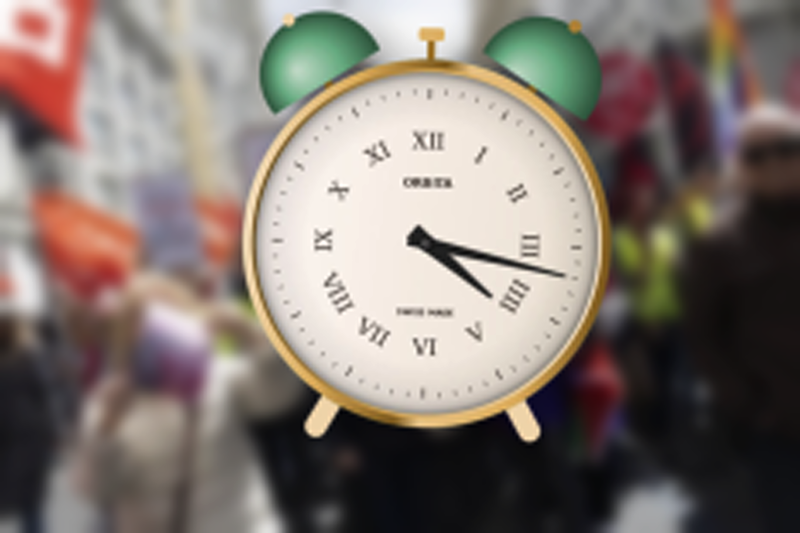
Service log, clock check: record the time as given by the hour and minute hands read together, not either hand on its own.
4:17
